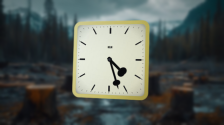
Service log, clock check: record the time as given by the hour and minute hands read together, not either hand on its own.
4:27
